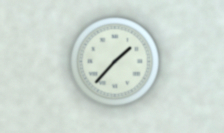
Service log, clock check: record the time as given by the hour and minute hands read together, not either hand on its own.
1:37
